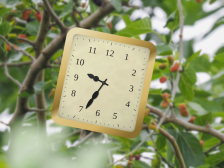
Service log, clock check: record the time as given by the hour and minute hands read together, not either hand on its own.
9:34
